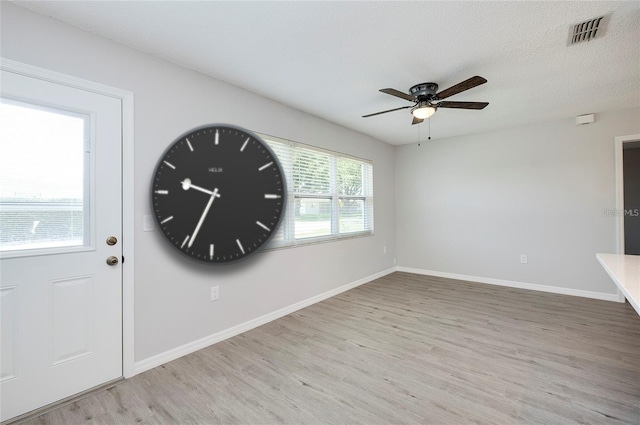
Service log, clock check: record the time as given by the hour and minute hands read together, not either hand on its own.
9:34
